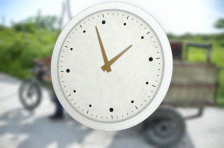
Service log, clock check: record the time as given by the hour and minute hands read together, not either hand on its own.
1:58
